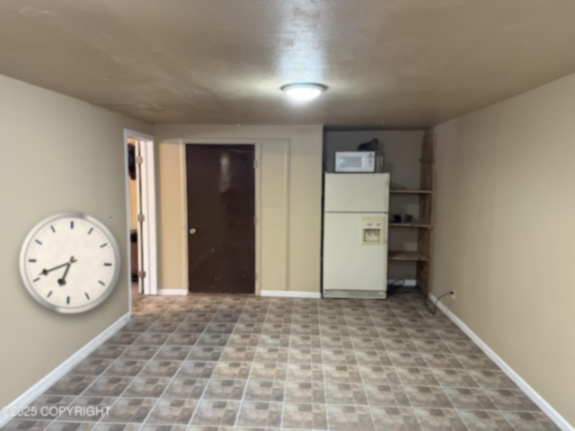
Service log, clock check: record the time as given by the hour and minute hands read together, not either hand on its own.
6:41
